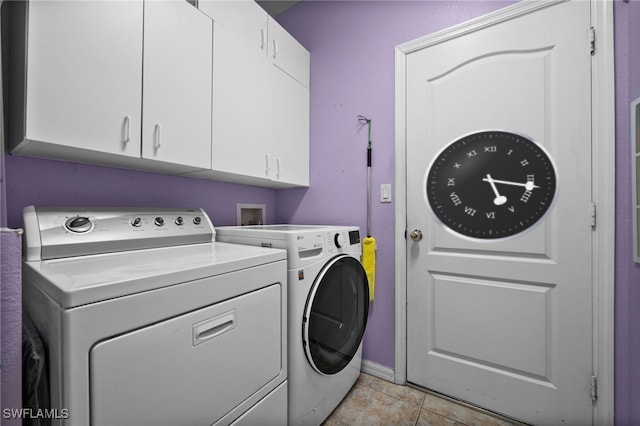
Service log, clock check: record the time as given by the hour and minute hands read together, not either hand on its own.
5:17
